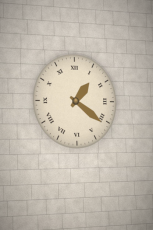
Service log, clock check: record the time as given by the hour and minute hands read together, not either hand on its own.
1:21
